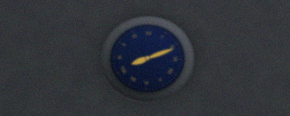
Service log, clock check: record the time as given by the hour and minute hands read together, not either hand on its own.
8:11
